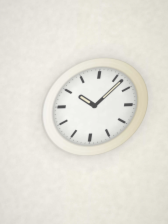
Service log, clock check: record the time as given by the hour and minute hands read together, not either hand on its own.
10:07
